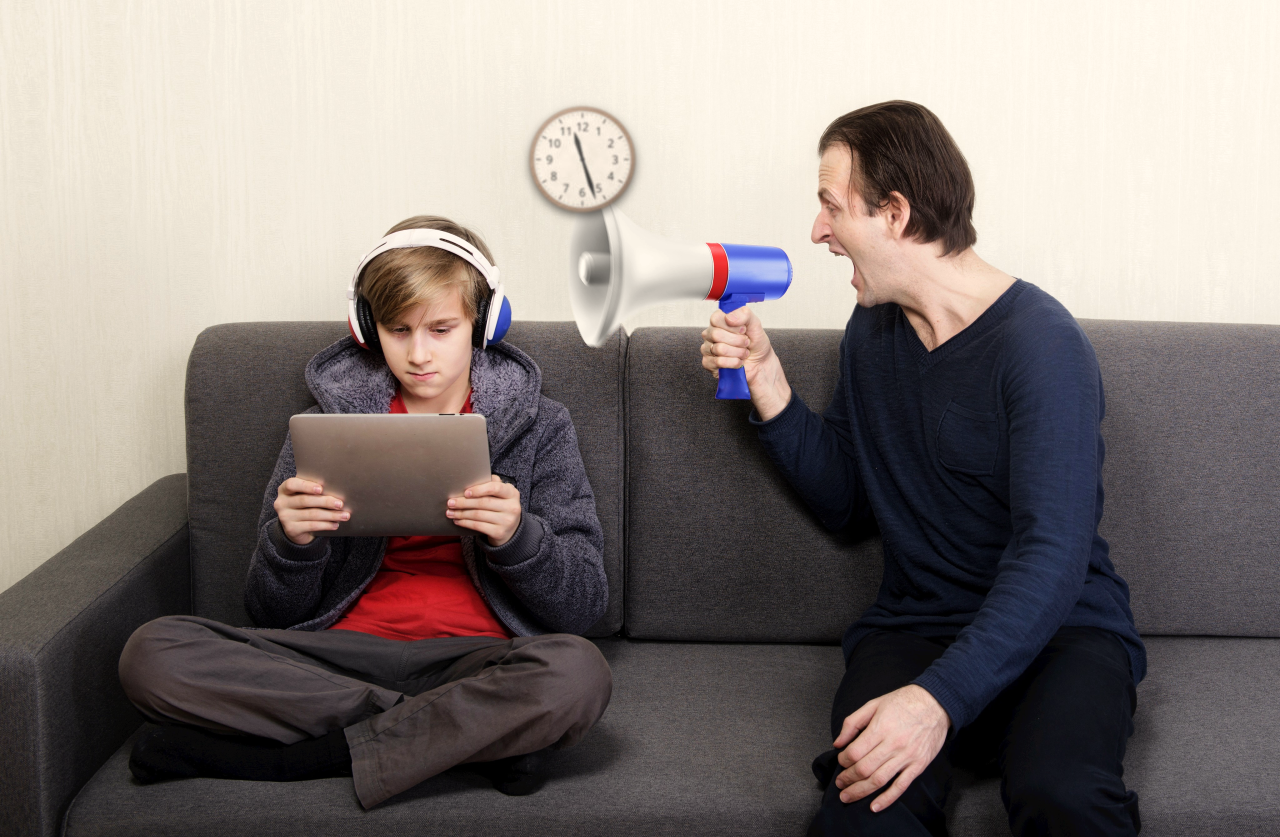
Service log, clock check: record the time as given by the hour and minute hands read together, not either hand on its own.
11:27
